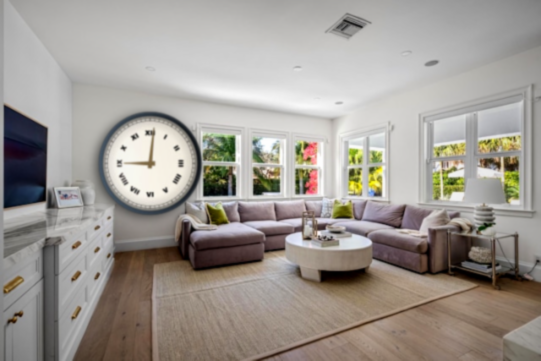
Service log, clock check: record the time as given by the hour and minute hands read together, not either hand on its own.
9:01
